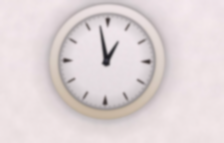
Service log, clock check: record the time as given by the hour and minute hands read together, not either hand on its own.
12:58
